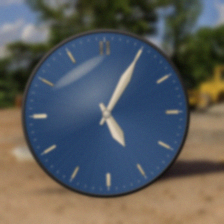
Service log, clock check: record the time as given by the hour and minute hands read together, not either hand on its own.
5:05
